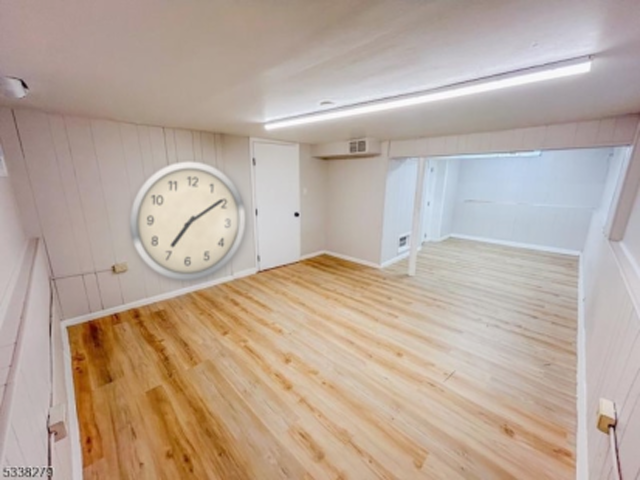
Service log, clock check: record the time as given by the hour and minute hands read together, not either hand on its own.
7:09
